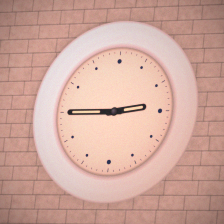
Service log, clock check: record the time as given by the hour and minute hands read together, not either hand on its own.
2:45
